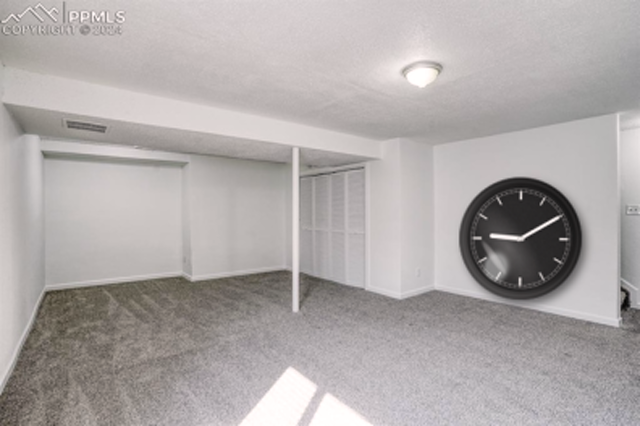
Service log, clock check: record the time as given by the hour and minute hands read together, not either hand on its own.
9:10
